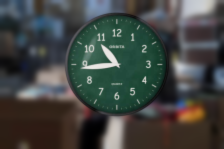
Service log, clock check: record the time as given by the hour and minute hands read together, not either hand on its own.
10:44
